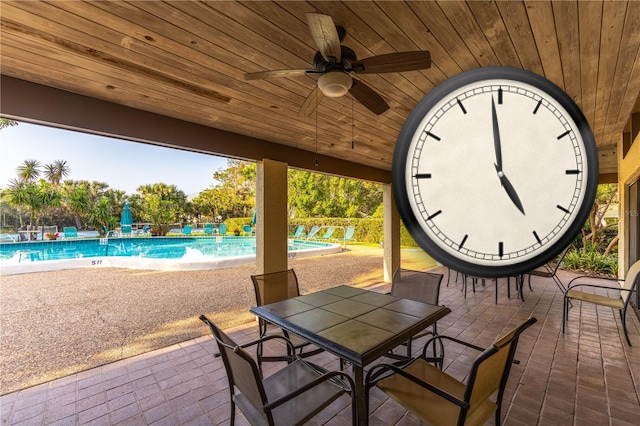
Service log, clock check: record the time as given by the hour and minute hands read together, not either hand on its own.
4:59
